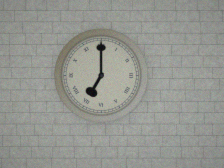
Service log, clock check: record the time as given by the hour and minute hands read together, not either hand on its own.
7:00
